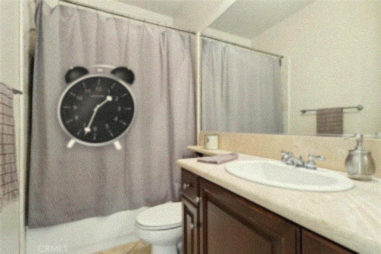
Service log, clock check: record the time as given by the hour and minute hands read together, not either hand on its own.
1:33
